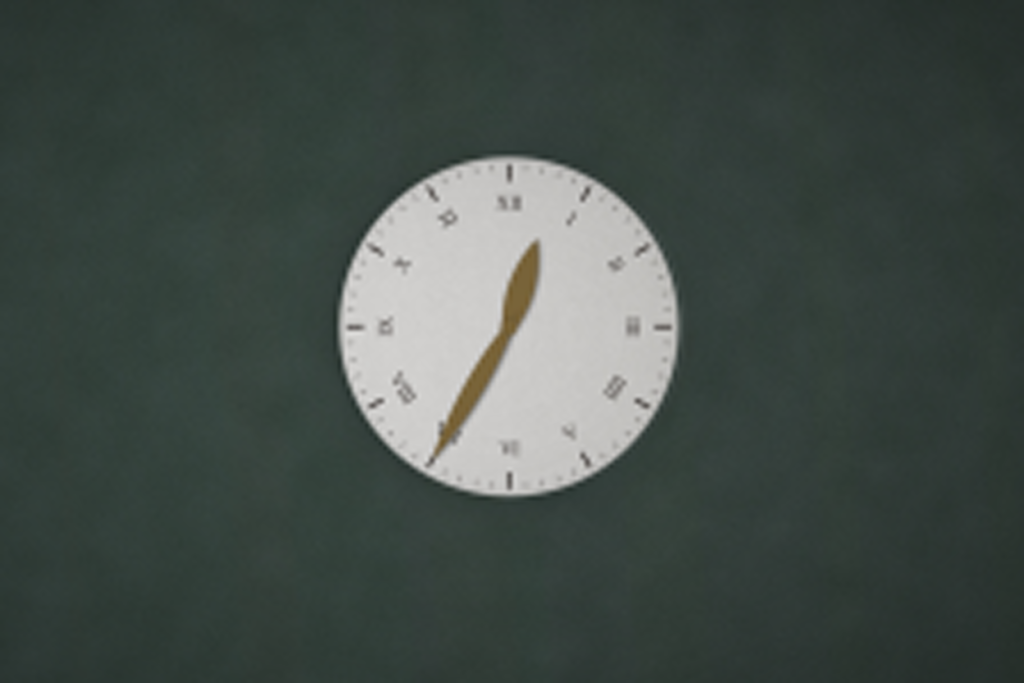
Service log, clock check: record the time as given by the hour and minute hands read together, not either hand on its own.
12:35
